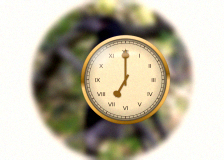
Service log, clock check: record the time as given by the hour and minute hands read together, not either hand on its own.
7:00
